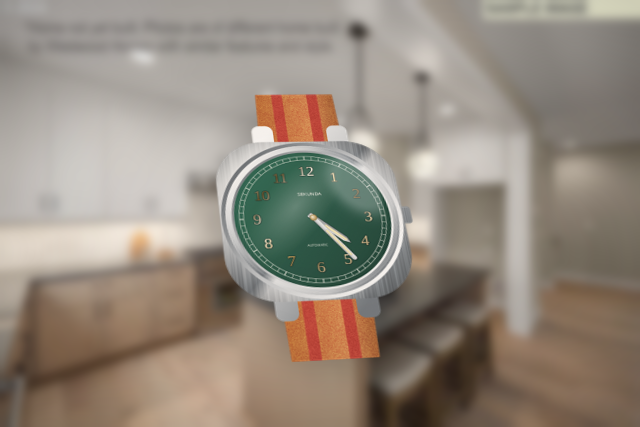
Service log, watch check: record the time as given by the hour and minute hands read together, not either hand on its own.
4:24
